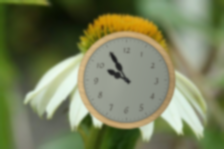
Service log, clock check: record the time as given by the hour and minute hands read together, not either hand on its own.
9:55
